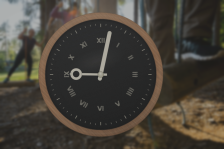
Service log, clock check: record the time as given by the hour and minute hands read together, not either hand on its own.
9:02
